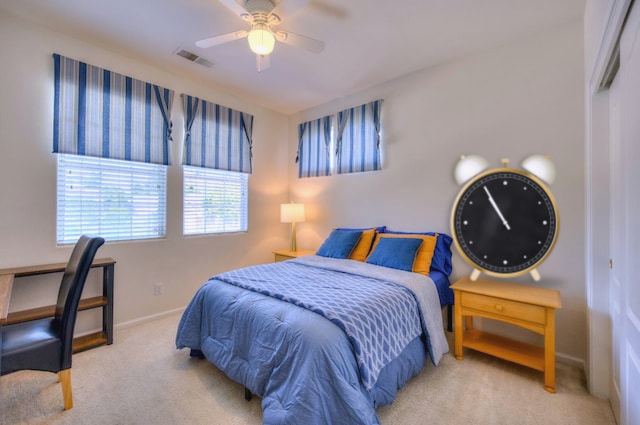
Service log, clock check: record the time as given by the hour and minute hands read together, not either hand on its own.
10:55
